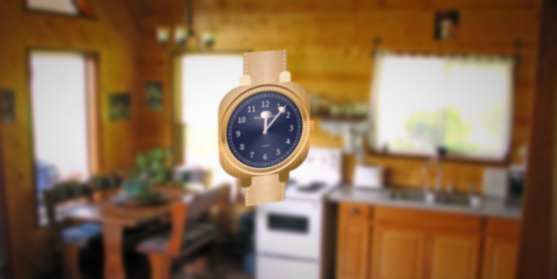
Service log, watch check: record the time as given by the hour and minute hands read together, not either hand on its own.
12:07
